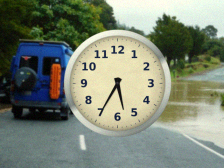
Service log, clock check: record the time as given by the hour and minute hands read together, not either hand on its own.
5:35
